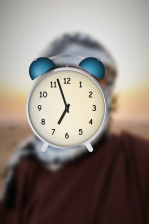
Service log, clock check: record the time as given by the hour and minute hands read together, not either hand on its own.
6:57
